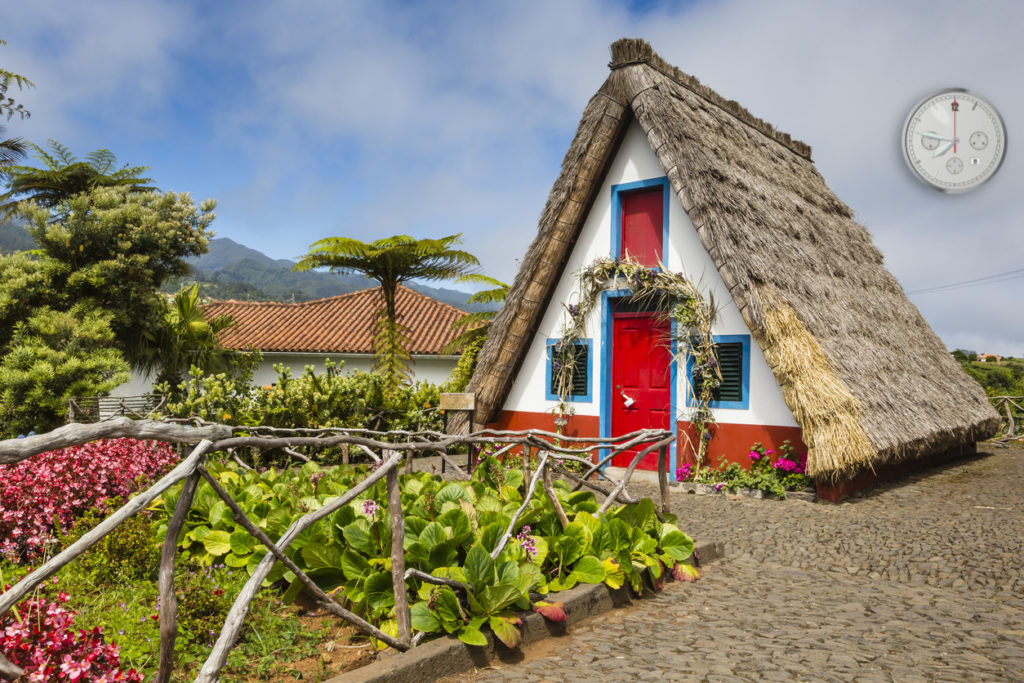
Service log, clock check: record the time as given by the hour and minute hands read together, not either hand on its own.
7:47
